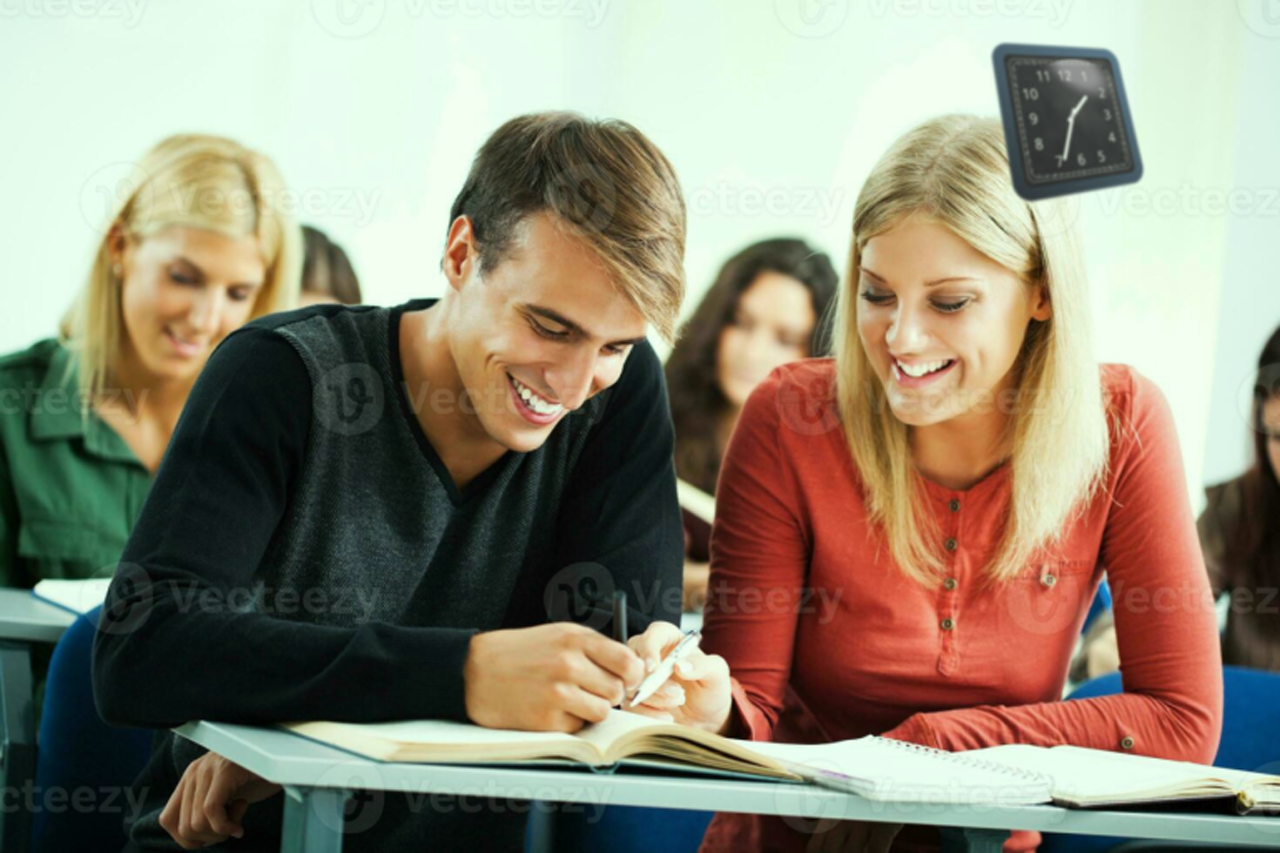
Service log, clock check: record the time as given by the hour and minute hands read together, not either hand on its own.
1:34
